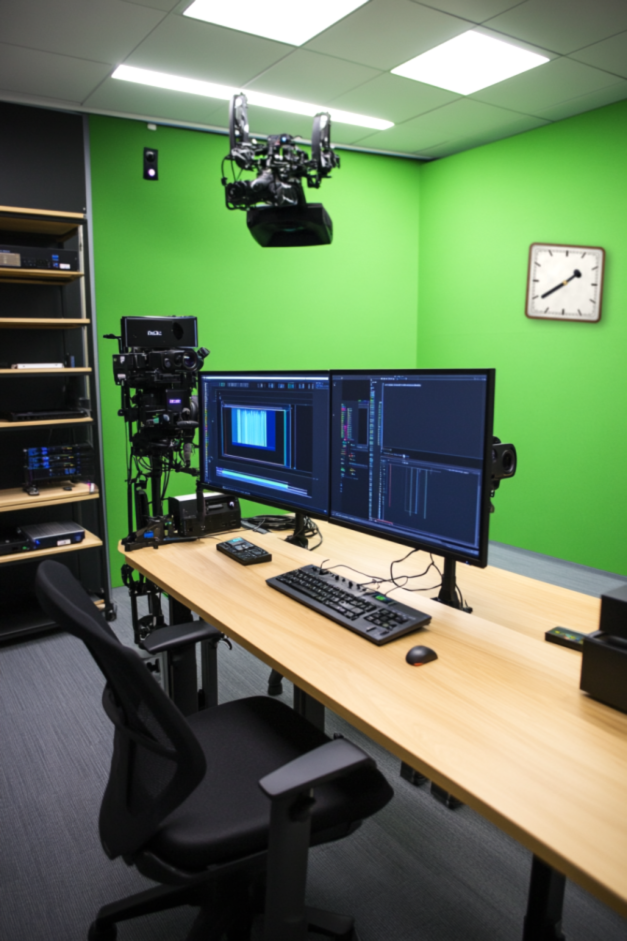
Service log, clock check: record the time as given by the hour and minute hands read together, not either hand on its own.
1:39
